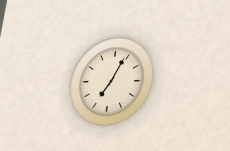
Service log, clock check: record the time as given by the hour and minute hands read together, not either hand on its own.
7:04
